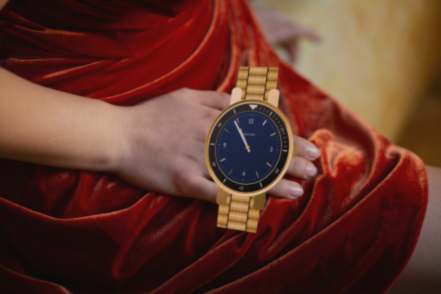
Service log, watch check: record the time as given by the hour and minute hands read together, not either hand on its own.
10:54
